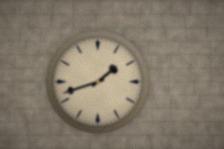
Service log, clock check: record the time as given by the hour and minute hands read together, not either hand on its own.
1:42
